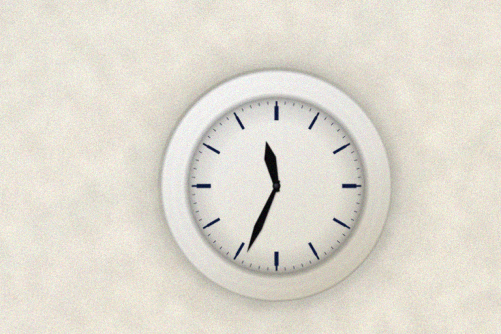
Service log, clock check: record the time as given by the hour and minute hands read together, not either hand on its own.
11:34
